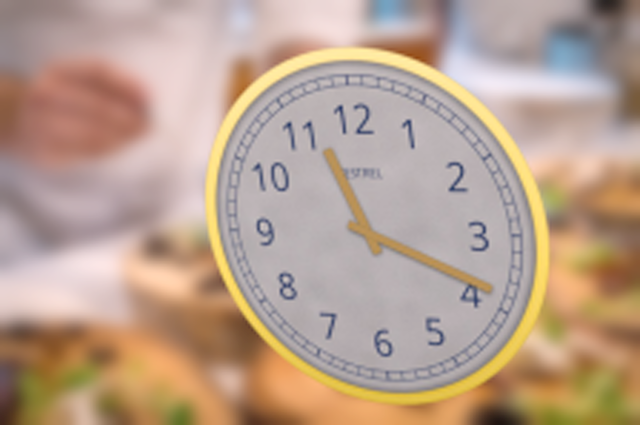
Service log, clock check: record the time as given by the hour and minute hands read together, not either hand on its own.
11:19
